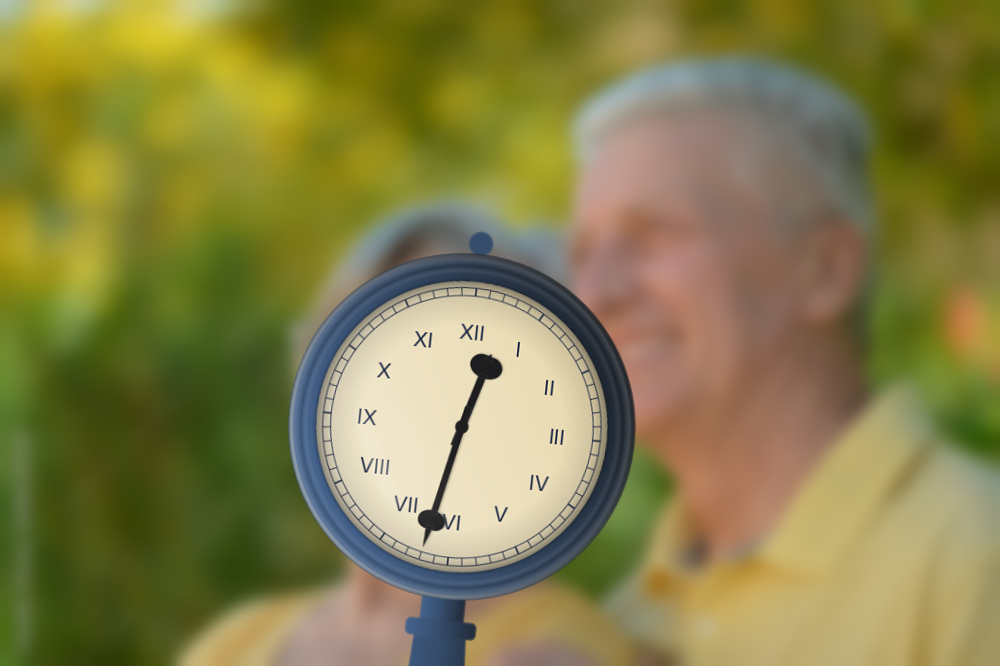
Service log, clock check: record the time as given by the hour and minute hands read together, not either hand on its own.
12:32
